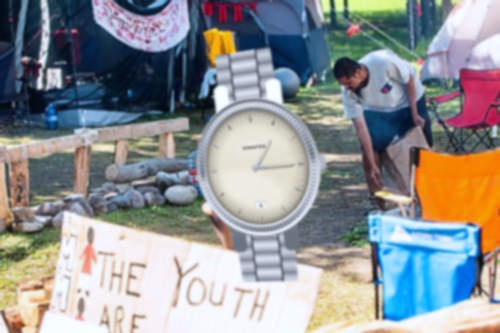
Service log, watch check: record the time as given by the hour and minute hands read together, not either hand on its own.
1:15
